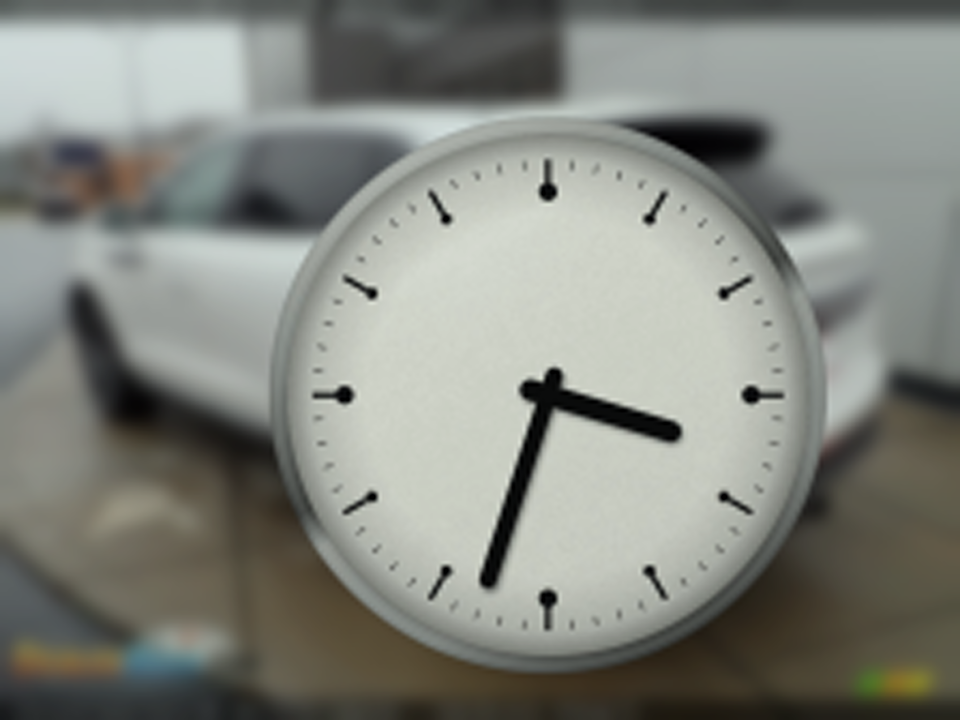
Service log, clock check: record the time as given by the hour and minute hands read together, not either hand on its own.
3:33
